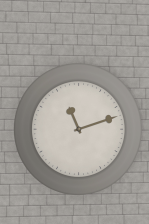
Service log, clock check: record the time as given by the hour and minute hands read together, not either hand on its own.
11:12
